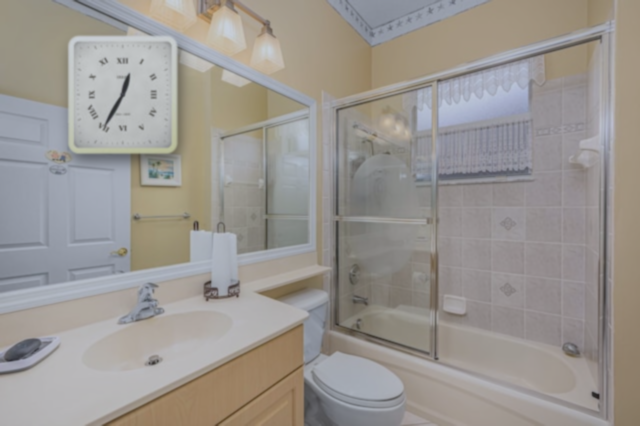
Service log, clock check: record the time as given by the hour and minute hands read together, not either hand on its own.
12:35
